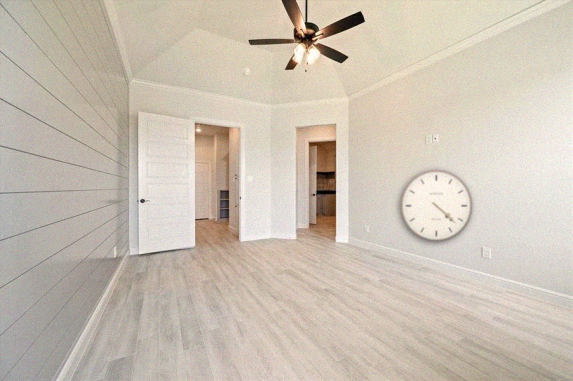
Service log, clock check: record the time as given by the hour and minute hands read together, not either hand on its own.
4:22
